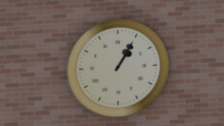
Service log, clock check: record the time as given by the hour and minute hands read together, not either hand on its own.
1:05
